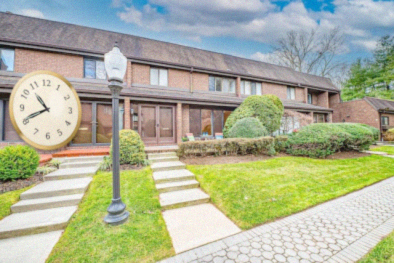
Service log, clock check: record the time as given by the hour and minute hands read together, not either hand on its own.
10:41
